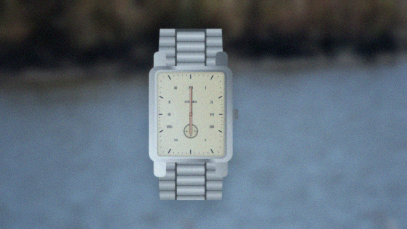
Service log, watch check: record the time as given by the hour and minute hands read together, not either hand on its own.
6:00
